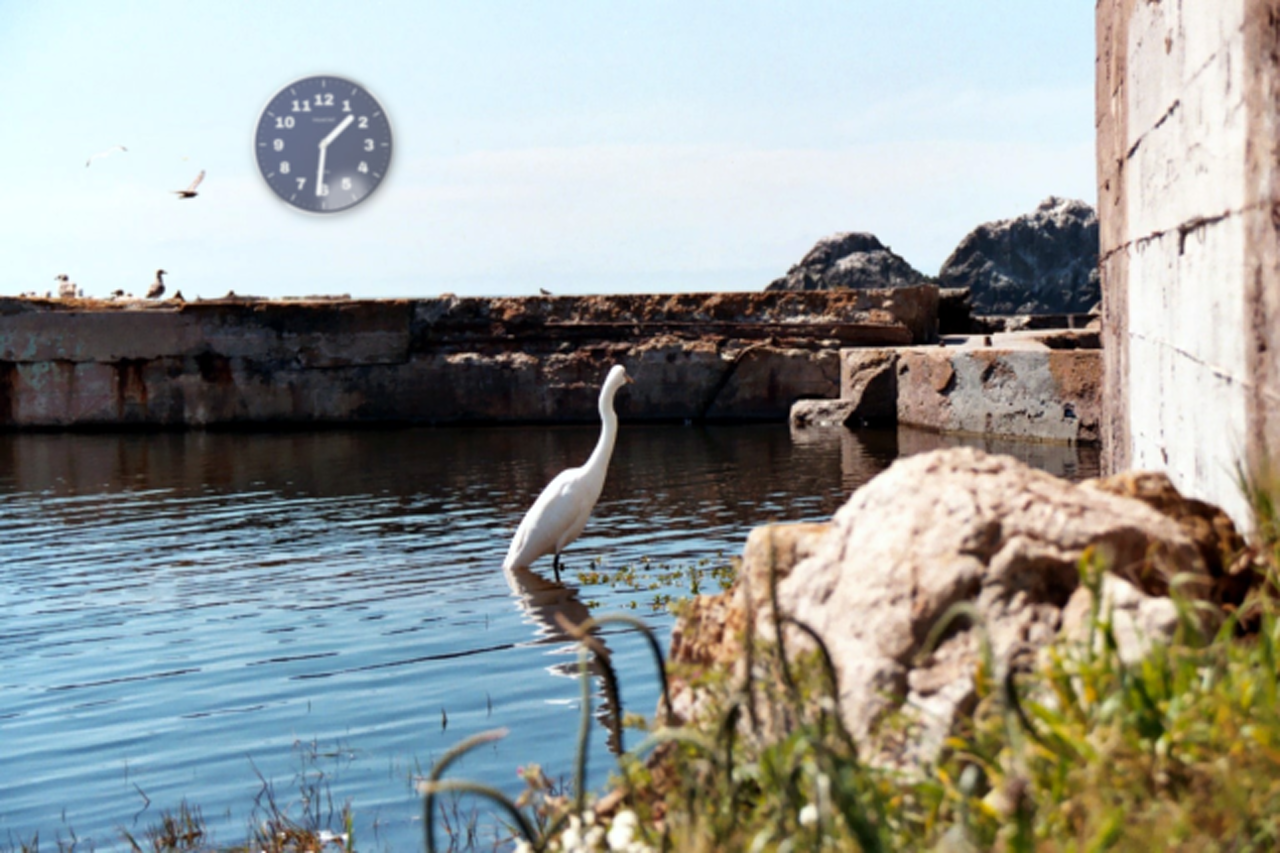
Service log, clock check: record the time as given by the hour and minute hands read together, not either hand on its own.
1:31
